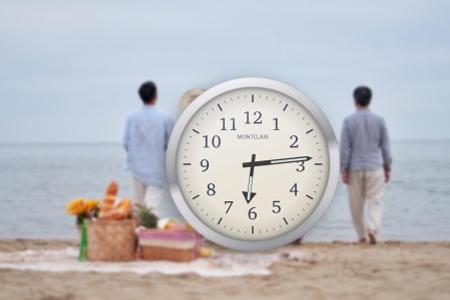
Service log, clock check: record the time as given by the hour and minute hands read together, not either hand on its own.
6:14
